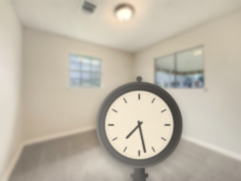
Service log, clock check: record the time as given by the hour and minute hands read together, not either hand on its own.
7:28
